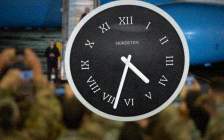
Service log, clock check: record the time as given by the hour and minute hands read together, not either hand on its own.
4:33
